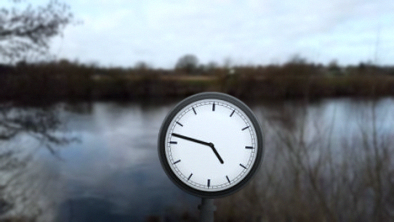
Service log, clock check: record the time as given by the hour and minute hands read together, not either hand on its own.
4:47
